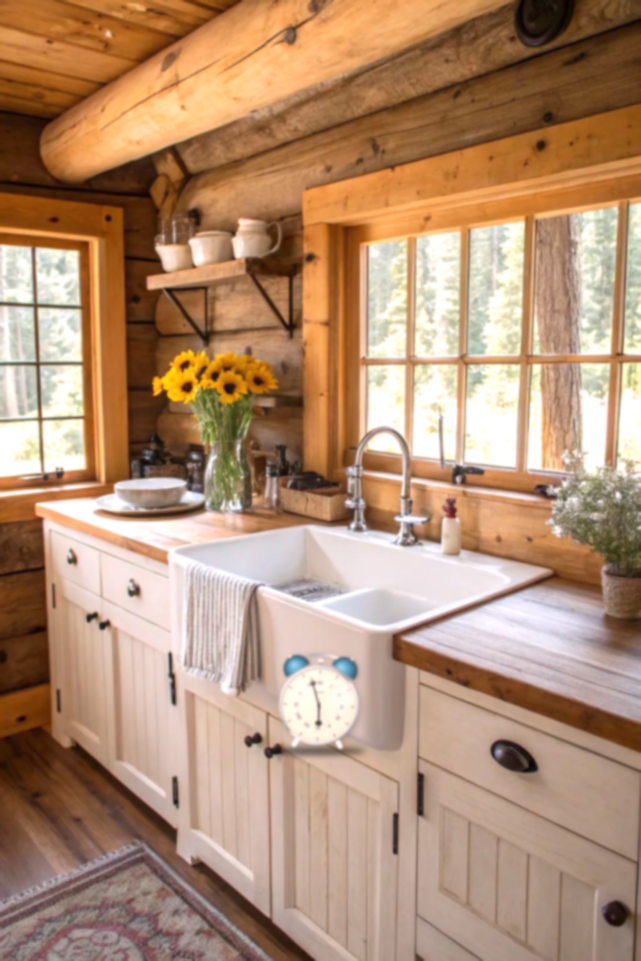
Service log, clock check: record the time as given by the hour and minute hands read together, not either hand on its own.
5:57
